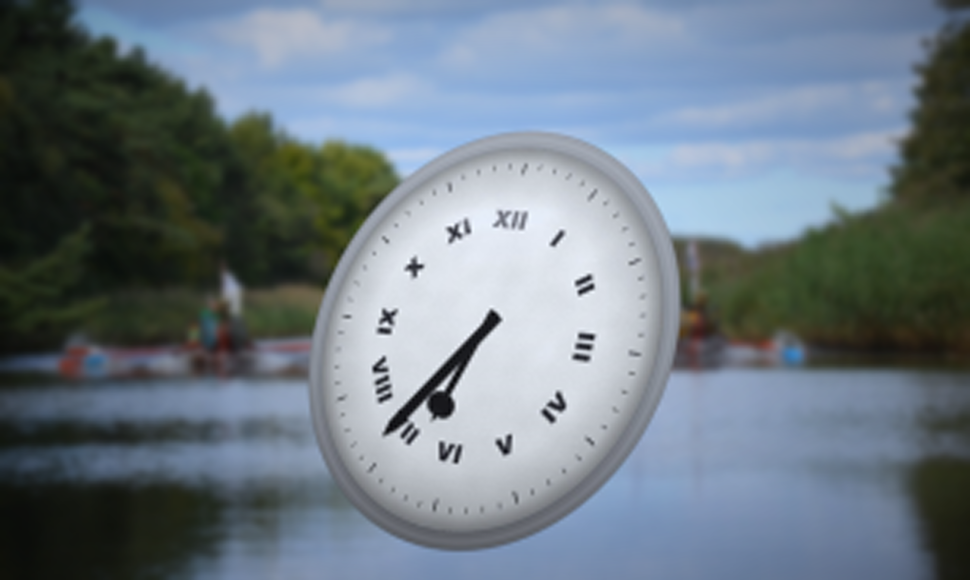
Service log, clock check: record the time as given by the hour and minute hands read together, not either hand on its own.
6:36
